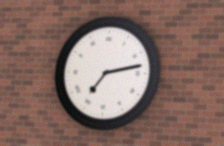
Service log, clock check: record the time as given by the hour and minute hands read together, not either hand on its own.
7:13
